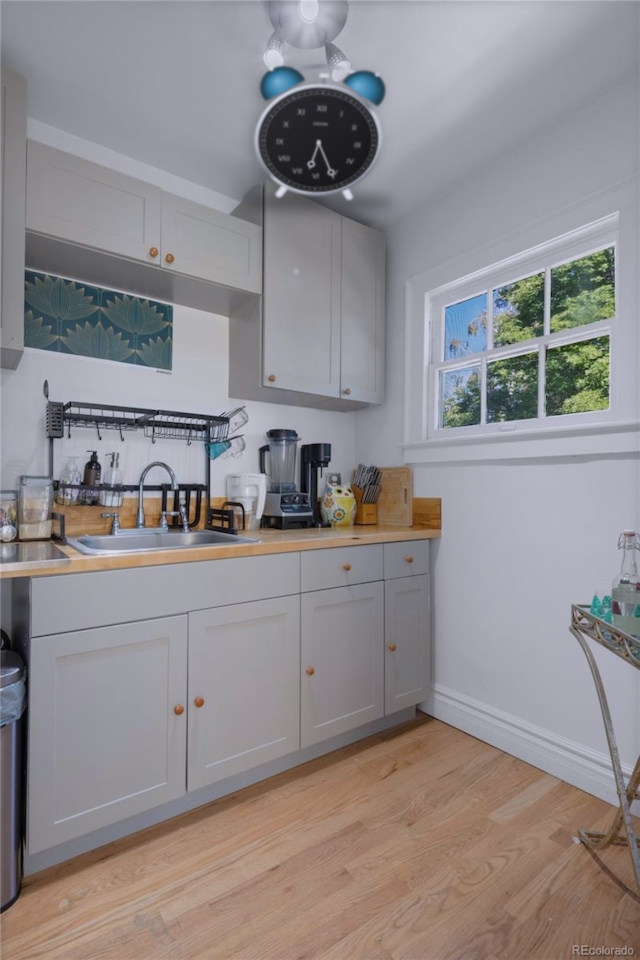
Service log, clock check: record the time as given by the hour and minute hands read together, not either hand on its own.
6:26
